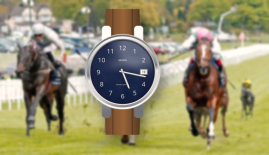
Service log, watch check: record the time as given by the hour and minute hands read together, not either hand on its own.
5:17
